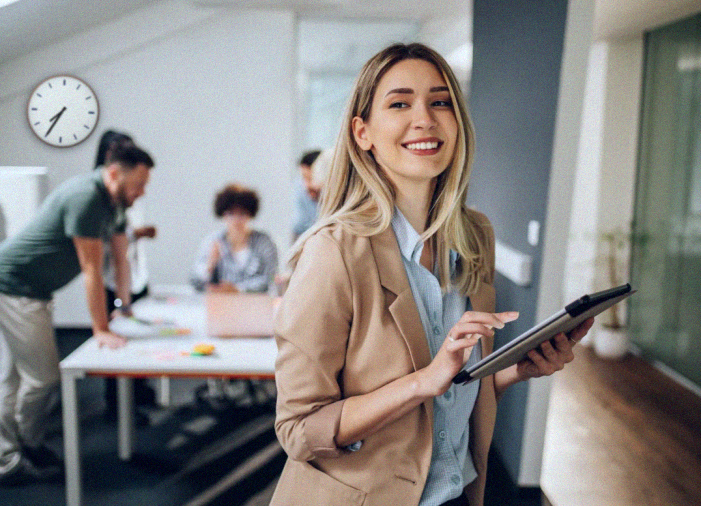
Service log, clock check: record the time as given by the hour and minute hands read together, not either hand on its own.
7:35
